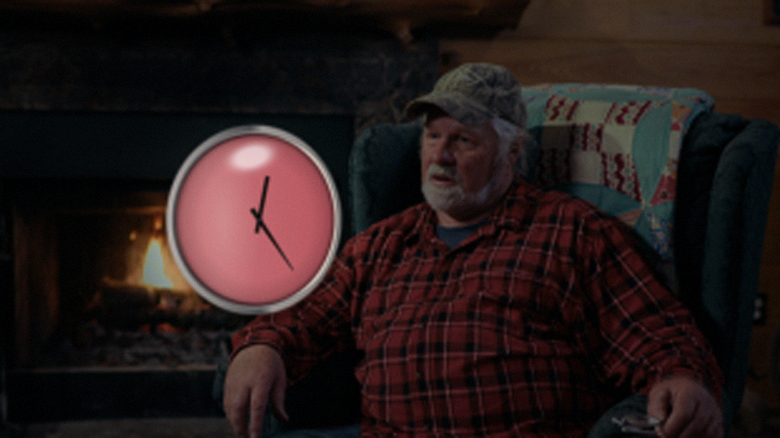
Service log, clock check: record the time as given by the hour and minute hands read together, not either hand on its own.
12:24
